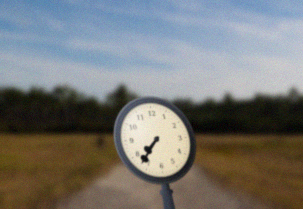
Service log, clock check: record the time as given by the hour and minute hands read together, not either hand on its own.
7:37
